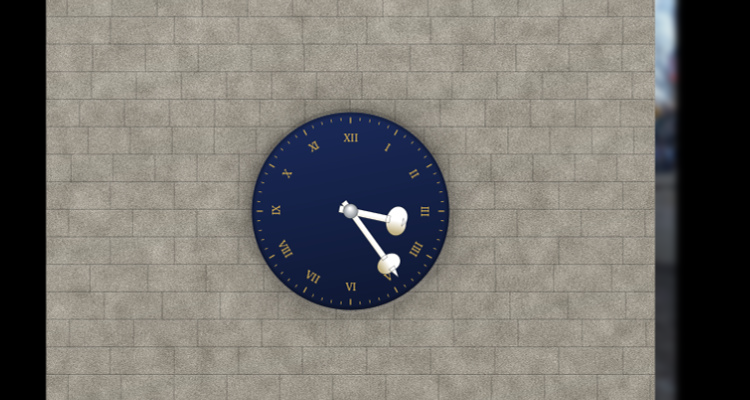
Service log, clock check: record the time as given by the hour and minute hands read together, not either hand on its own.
3:24
